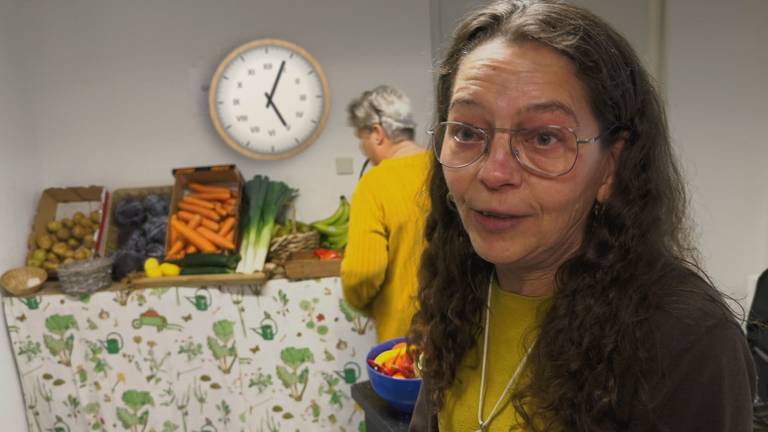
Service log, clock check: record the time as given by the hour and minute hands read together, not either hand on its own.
5:04
